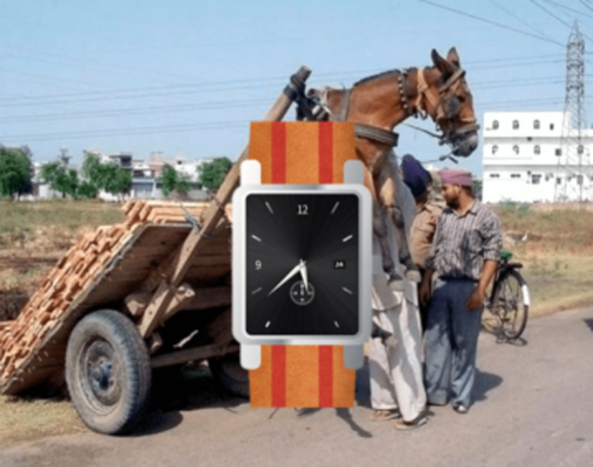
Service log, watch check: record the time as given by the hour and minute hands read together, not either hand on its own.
5:38
